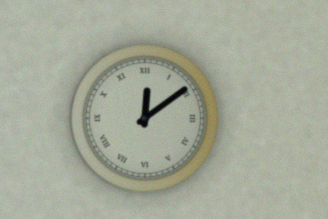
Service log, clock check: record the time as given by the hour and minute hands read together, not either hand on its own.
12:09
